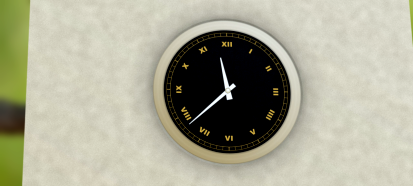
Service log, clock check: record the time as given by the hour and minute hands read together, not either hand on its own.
11:38
